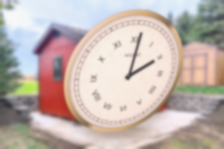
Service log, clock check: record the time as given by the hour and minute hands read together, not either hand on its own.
2:01
